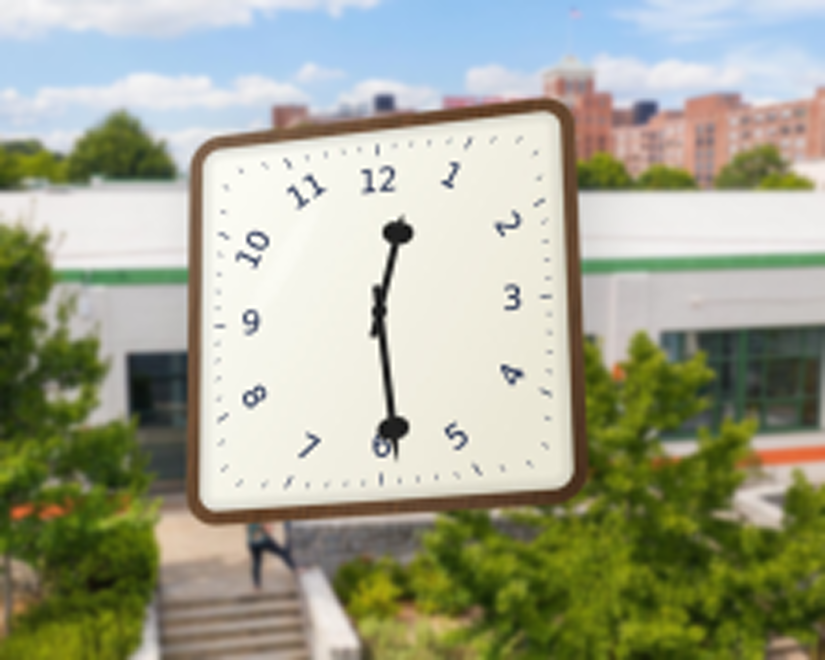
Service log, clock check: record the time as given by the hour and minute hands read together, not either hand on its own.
12:29
